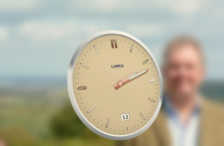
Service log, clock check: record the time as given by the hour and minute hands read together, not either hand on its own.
2:12
